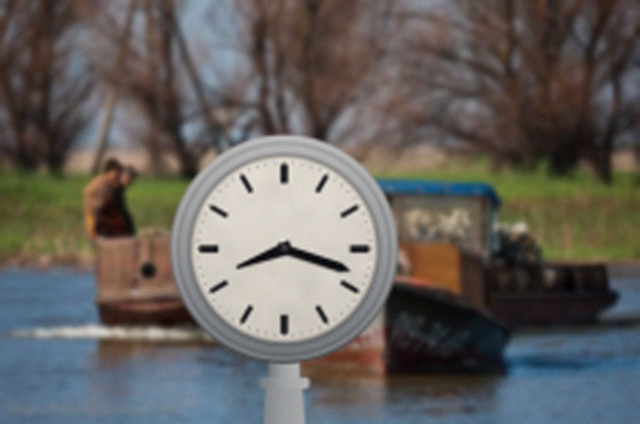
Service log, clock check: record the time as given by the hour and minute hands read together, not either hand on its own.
8:18
